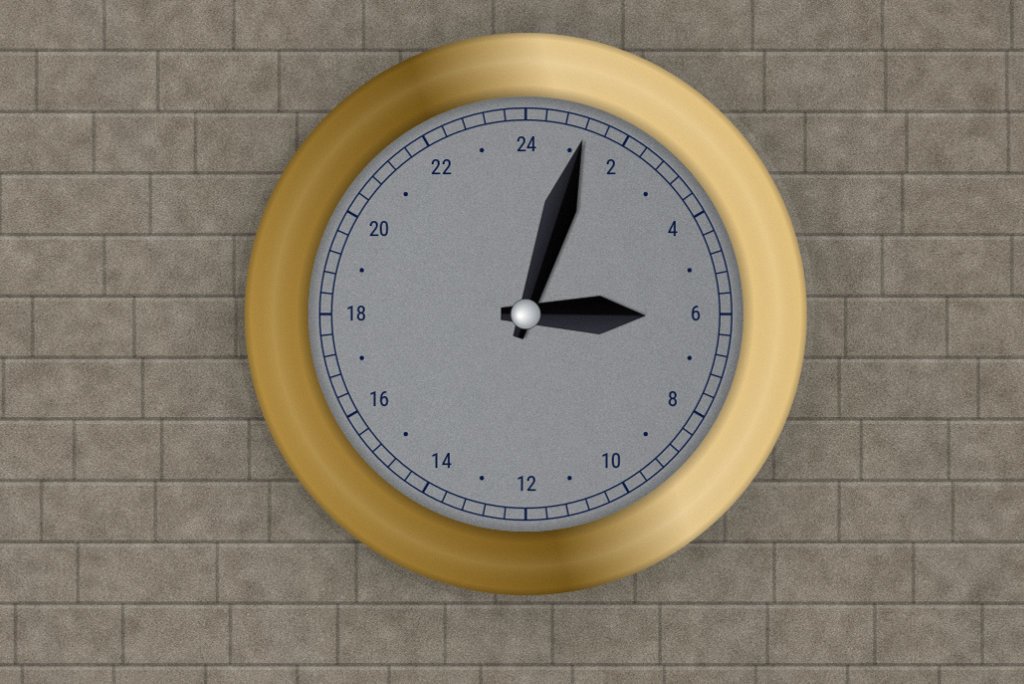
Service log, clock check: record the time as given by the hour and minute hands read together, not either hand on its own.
6:03
